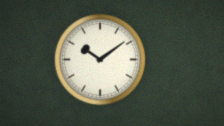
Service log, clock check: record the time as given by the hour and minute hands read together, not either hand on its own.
10:09
